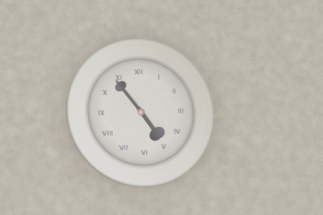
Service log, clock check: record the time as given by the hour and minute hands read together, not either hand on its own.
4:54
